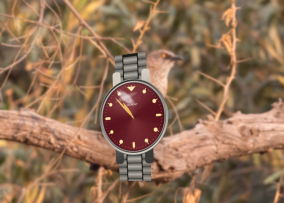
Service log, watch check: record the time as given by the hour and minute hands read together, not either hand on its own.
10:53
